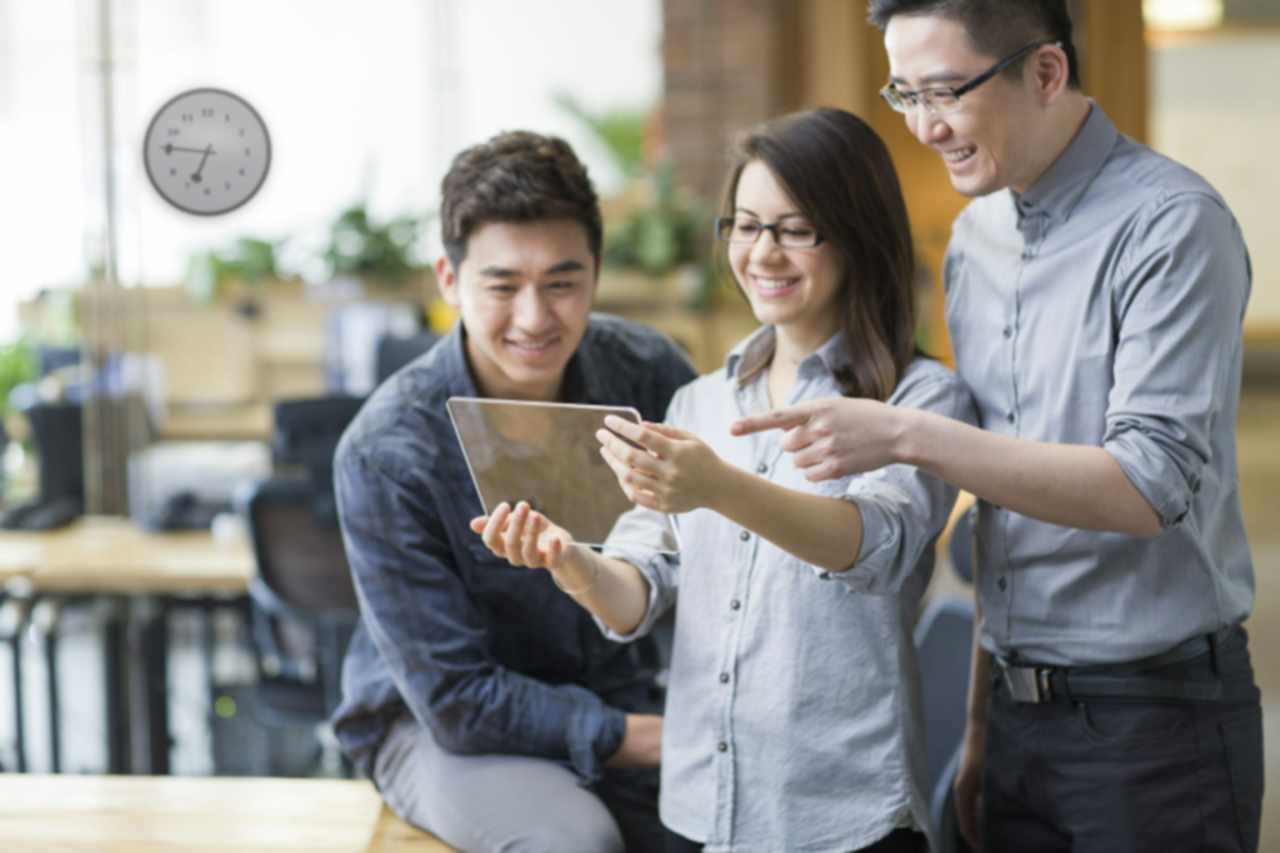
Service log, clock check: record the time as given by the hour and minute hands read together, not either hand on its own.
6:46
